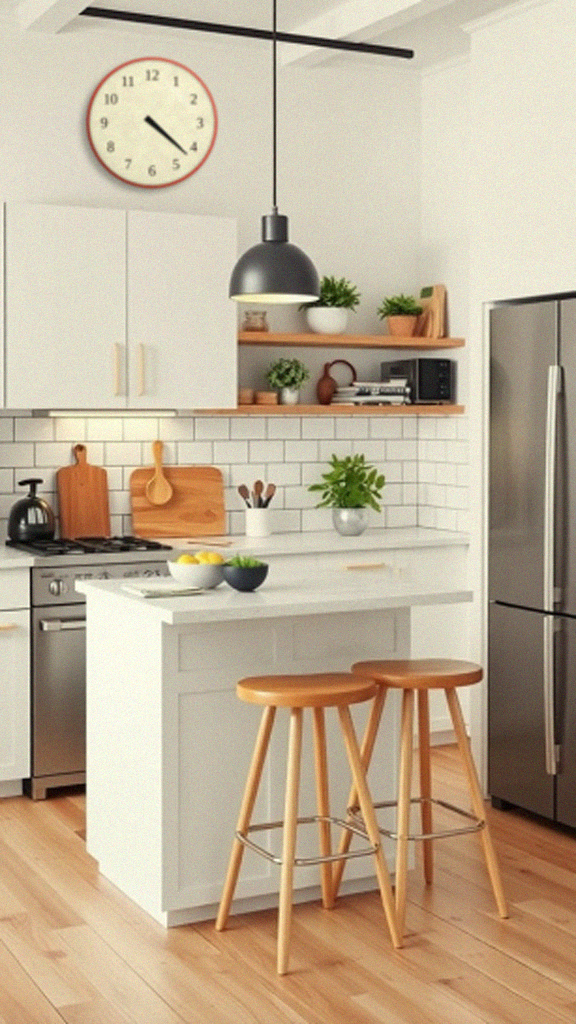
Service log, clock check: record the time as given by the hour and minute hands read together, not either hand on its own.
4:22
